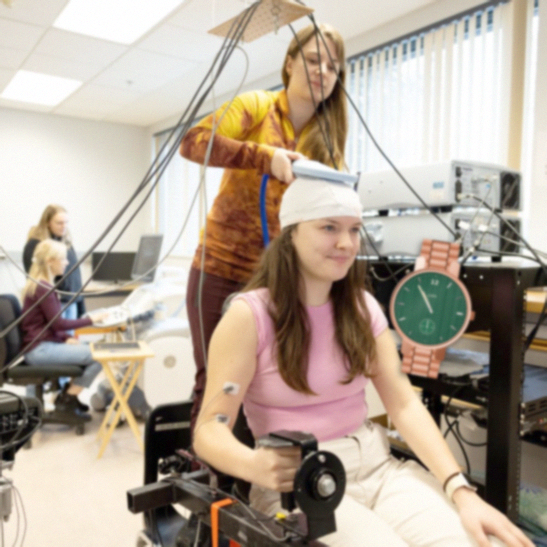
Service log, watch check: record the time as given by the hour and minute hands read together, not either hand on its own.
10:54
